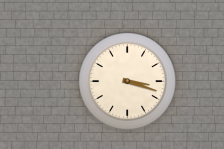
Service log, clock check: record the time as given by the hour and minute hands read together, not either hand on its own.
3:18
